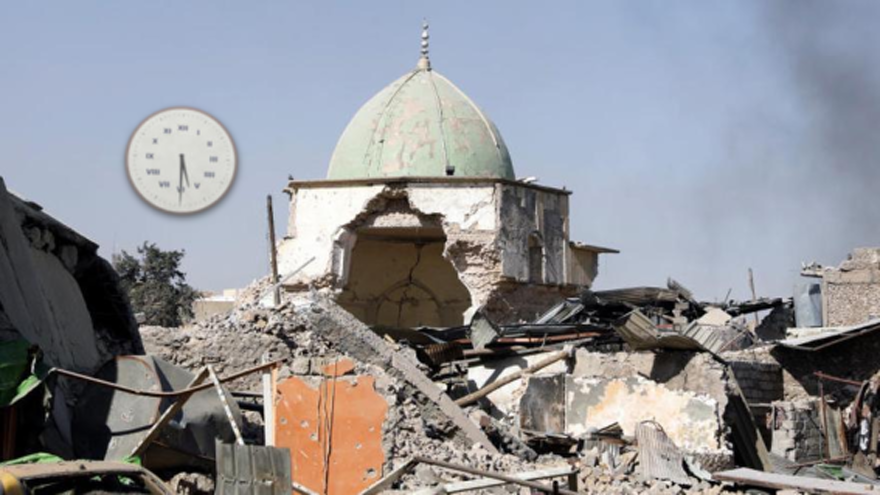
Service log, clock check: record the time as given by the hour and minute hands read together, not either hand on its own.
5:30
